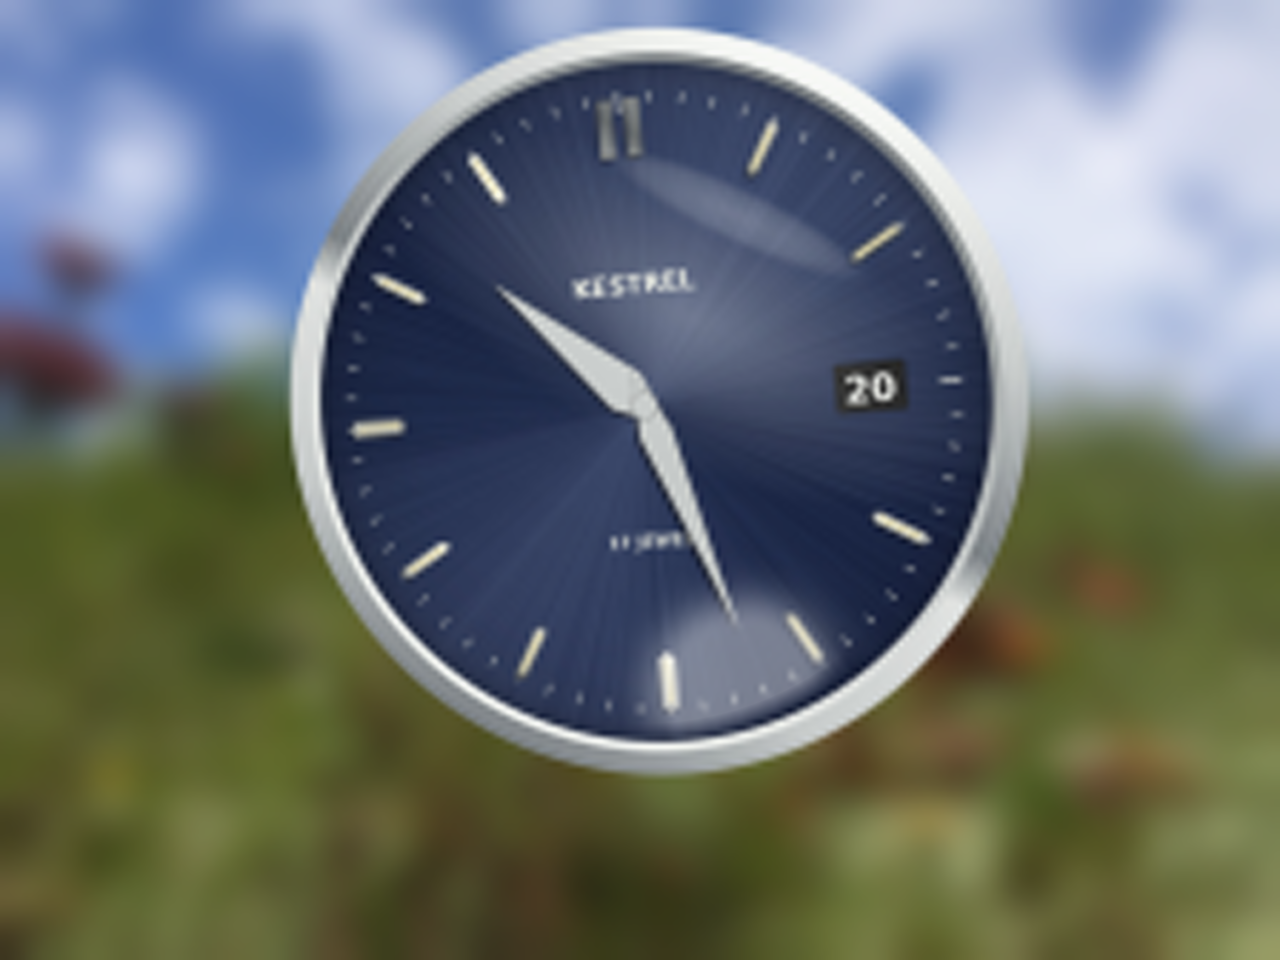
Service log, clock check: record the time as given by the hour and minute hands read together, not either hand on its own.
10:27
